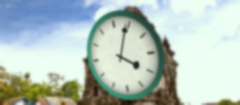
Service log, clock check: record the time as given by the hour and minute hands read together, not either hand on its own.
4:04
